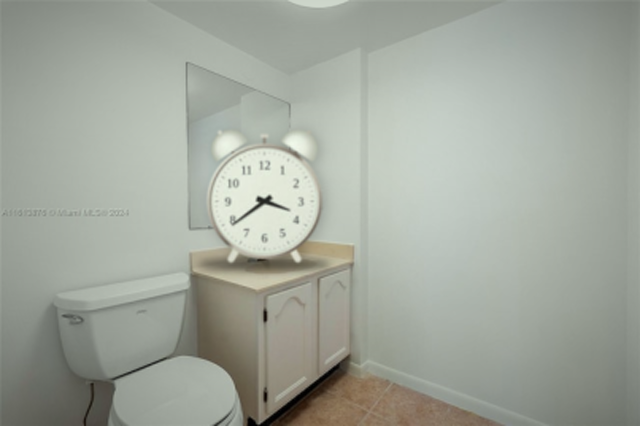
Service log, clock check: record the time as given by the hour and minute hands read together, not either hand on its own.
3:39
